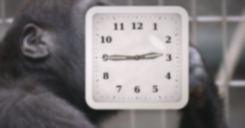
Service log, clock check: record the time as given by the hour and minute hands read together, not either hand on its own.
2:45
